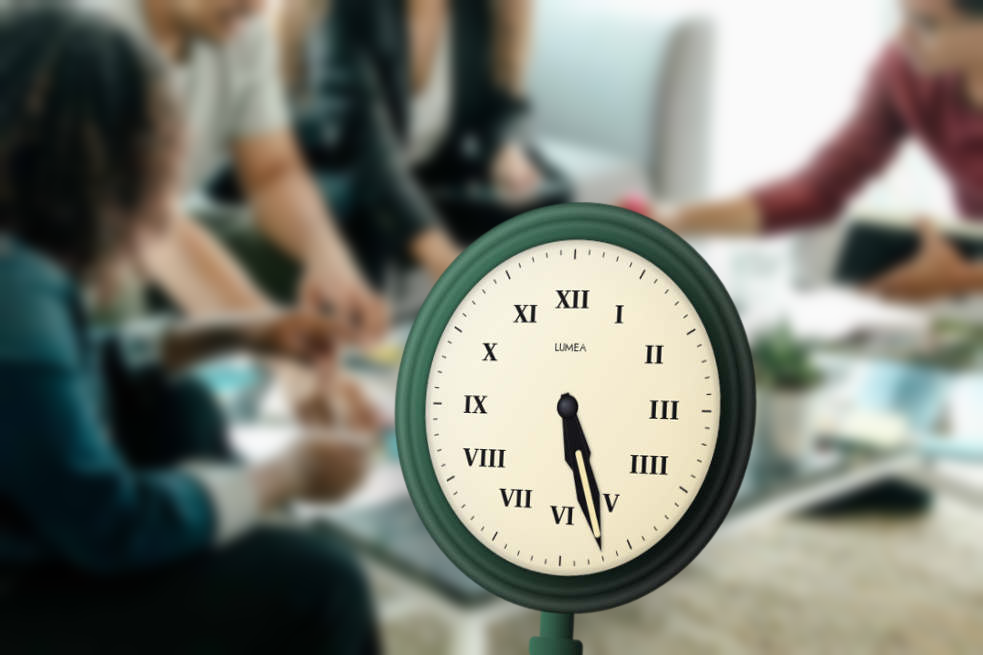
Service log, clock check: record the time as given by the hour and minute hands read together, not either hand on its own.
5:27
